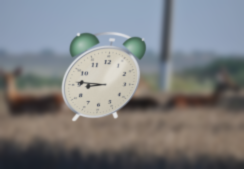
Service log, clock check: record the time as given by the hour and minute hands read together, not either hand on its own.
8:46
